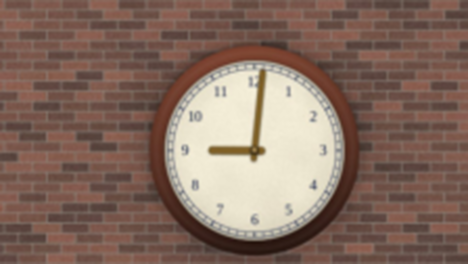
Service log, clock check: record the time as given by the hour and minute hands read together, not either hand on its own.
9:01
